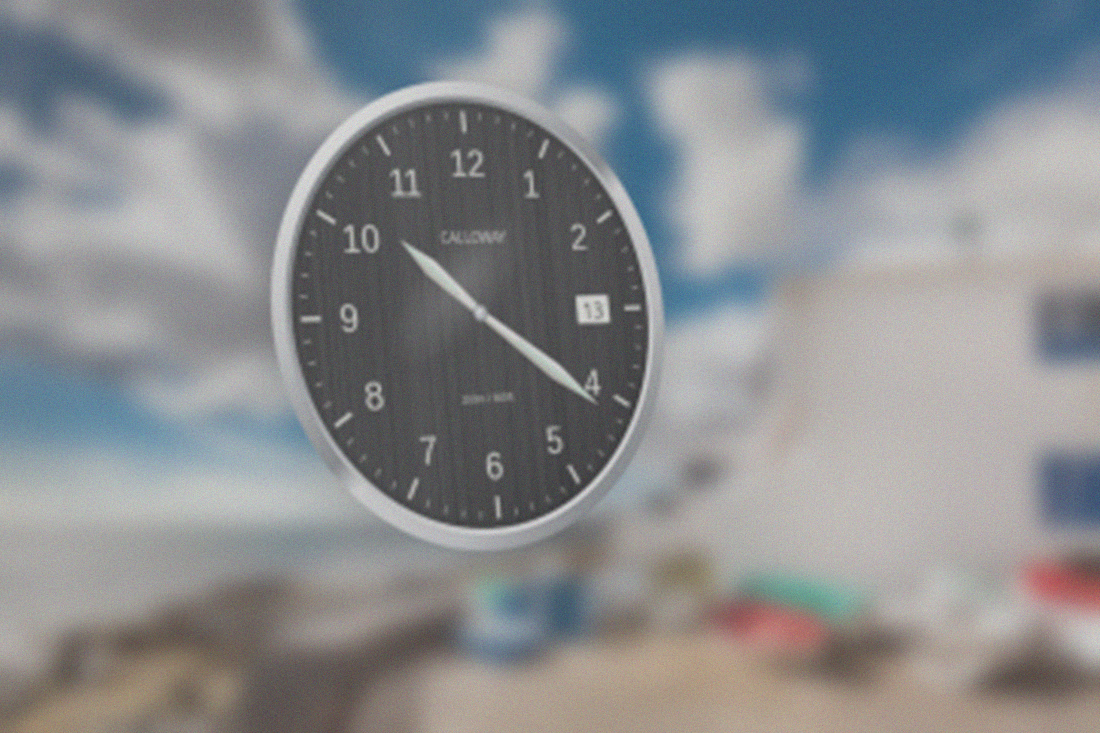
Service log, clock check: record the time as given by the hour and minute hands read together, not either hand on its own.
10:21
